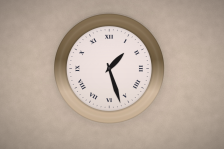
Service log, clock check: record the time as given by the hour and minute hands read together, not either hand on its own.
1:27
